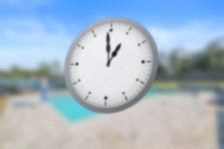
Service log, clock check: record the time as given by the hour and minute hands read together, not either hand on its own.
12:59
